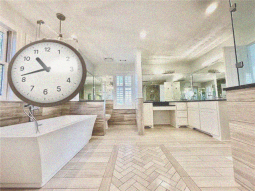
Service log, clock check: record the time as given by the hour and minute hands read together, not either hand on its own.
10:42
